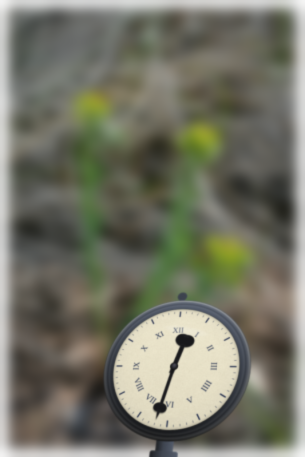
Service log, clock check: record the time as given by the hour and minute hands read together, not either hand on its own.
12:32
